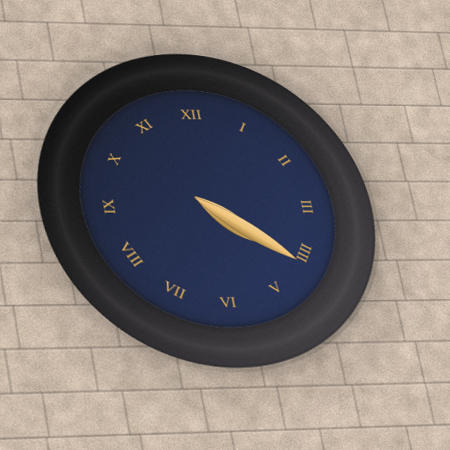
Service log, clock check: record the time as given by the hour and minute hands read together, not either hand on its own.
4:21
